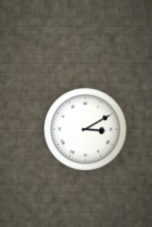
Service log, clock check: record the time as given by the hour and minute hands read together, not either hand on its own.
3:10
